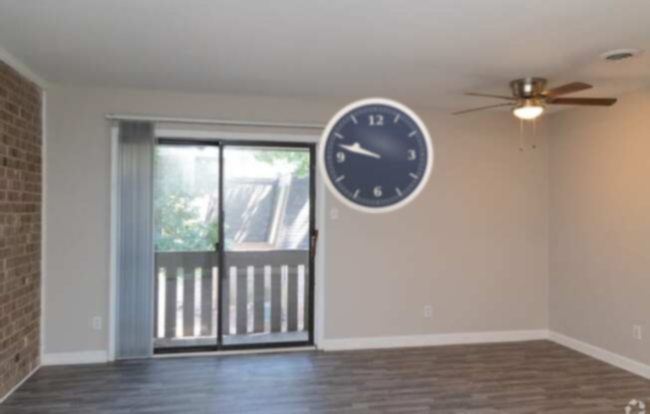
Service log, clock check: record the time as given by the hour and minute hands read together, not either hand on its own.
9:48
